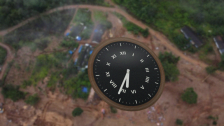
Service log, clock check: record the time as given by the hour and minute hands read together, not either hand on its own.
6:36
